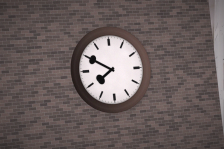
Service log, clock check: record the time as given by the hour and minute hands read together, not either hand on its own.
7:50
